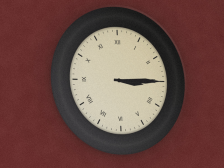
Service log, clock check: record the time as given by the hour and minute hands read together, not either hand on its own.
3:15
